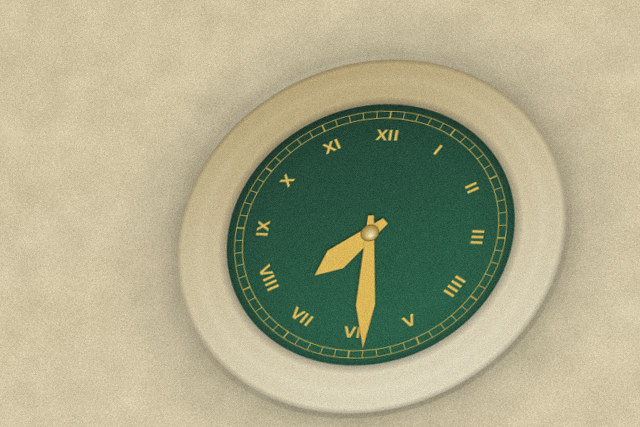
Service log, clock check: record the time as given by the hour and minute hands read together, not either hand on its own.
7:29
